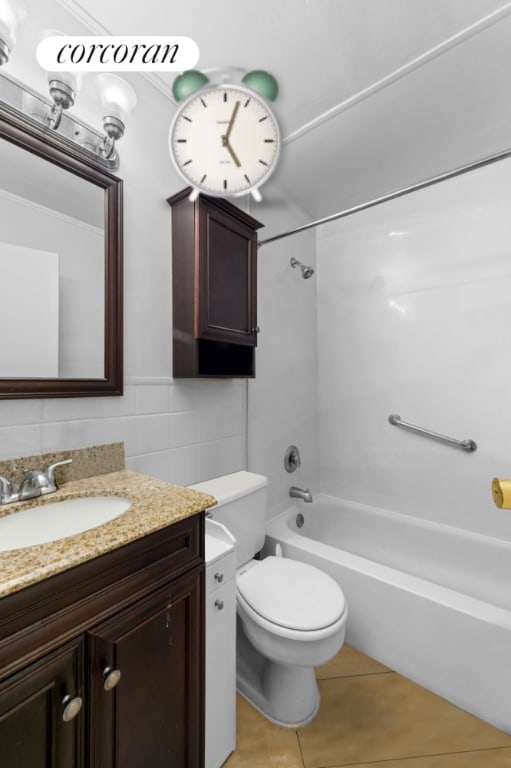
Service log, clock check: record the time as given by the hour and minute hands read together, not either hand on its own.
5:03
